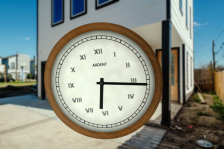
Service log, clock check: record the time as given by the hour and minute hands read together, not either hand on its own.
6:16
